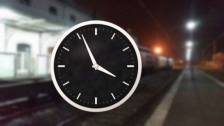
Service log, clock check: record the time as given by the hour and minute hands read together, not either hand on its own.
3:56
